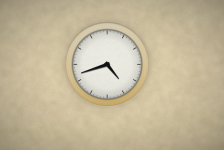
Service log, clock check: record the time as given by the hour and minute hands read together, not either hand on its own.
4:42
